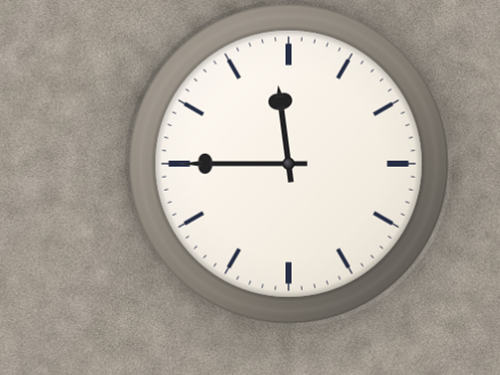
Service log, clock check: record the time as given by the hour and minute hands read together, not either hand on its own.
11:45
